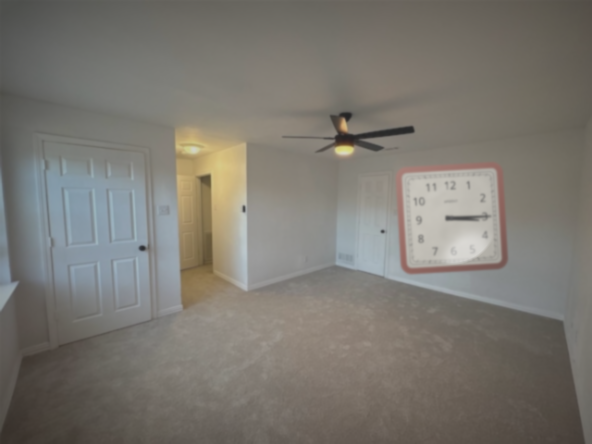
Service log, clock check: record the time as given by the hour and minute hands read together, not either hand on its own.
3:15
